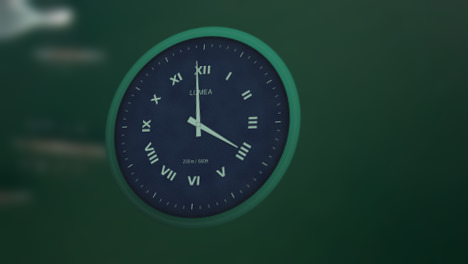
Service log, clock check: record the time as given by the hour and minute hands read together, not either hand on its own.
3:59
